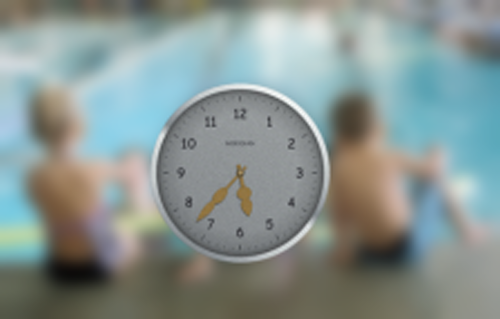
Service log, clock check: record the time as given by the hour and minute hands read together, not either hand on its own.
5:37
